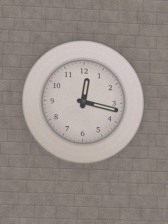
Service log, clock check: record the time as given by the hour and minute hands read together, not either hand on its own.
12:17
